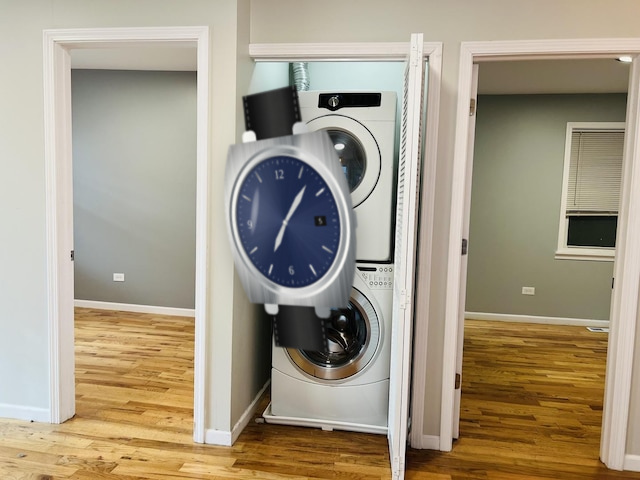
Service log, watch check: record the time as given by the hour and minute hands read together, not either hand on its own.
7:07
